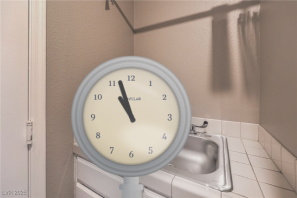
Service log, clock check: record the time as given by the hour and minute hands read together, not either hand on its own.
10:57
